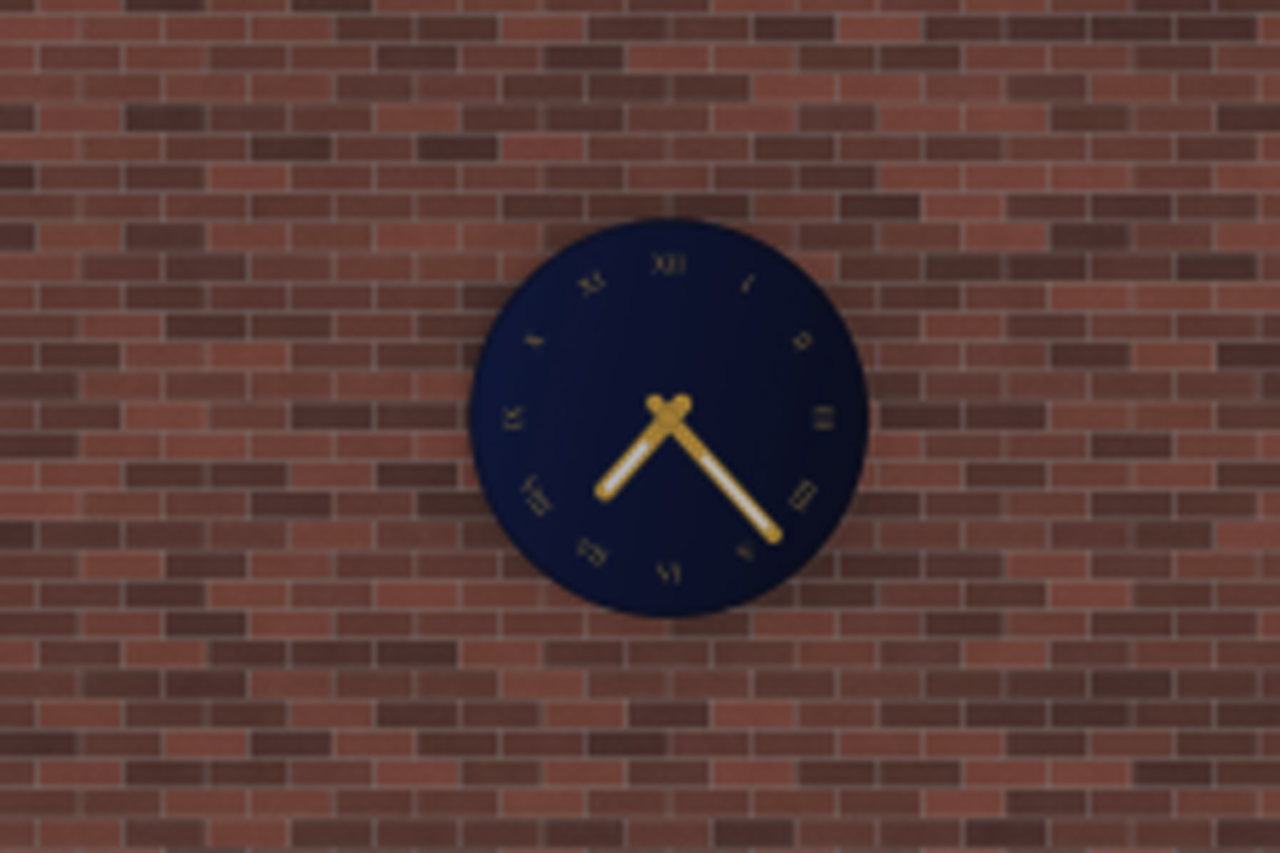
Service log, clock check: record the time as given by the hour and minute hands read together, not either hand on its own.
7:23
